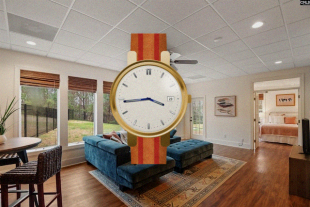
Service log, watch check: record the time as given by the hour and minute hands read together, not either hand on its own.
3:44
